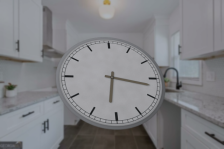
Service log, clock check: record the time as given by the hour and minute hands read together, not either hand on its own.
6:17
